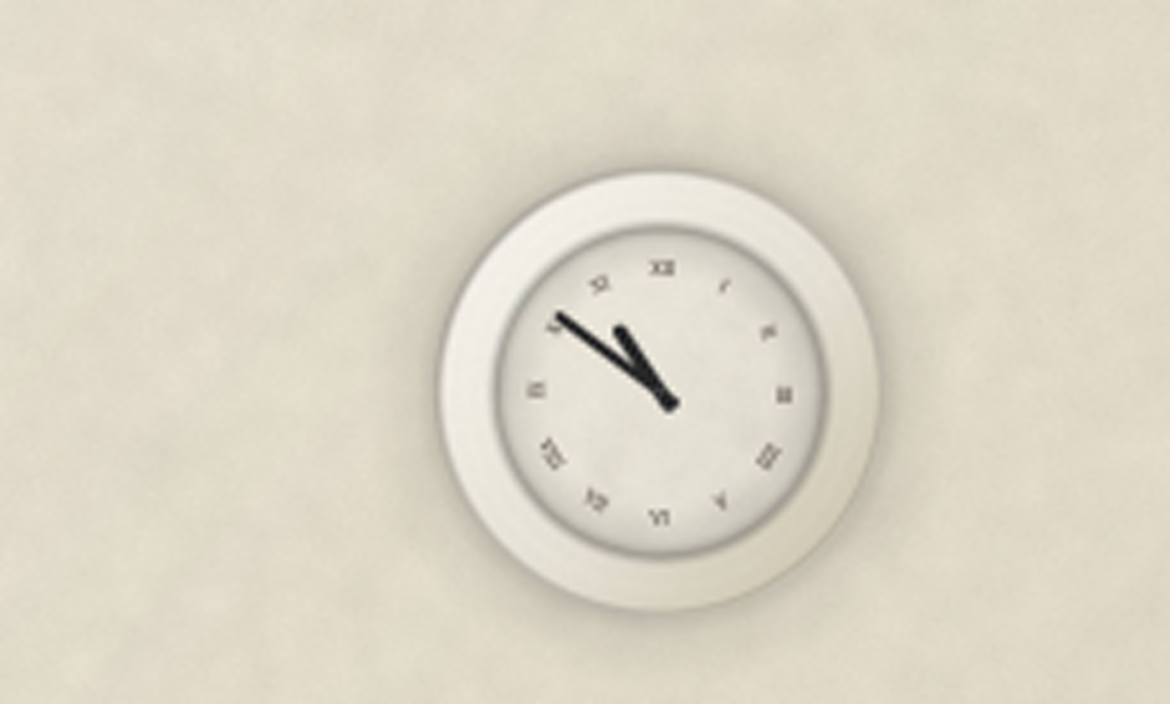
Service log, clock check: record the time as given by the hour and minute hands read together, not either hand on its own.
10:51
